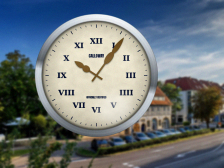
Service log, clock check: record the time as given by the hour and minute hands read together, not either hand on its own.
10:06
